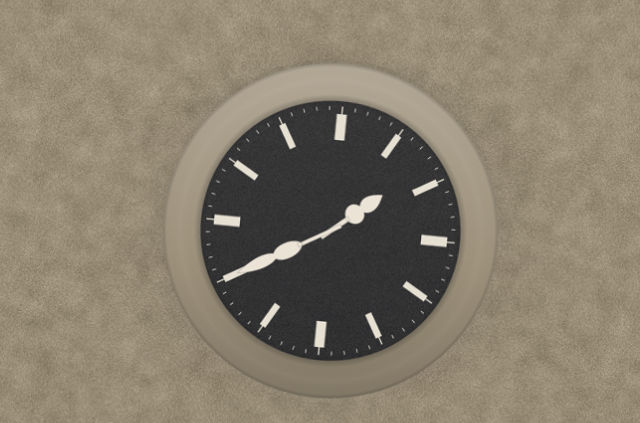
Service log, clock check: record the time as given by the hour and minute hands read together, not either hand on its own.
1:40
